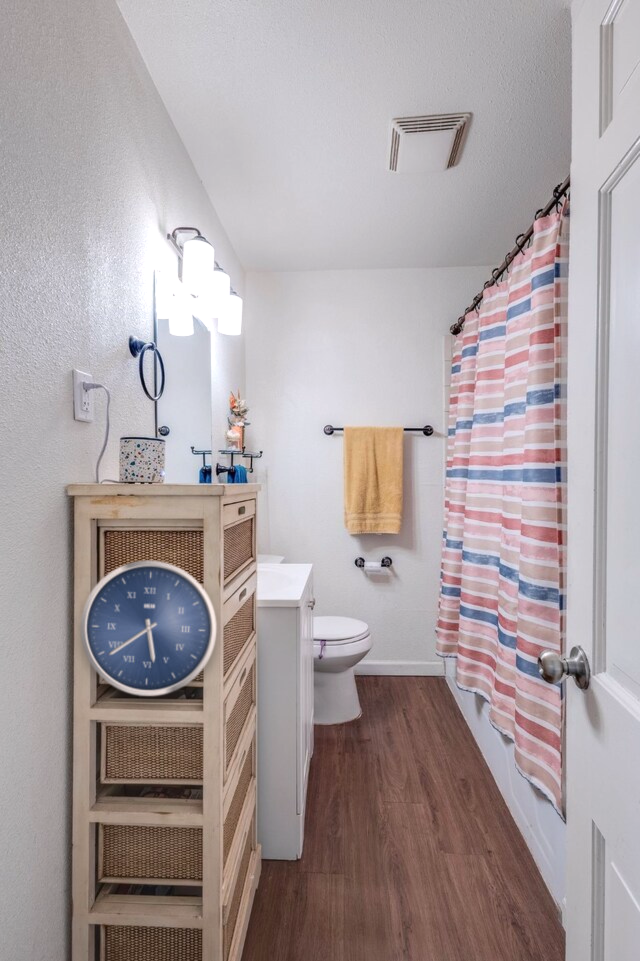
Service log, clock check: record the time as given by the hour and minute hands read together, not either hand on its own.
5:39
